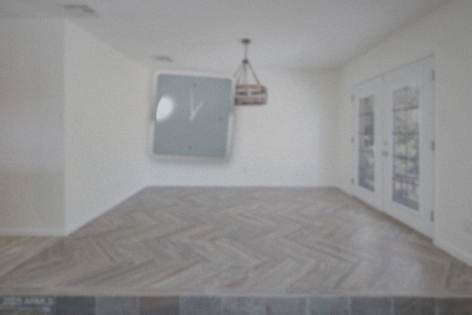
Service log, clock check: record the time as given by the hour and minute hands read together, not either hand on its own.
12:59
